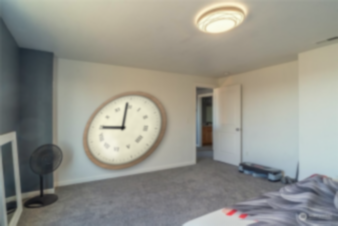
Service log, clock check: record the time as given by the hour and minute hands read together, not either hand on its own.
8:59
